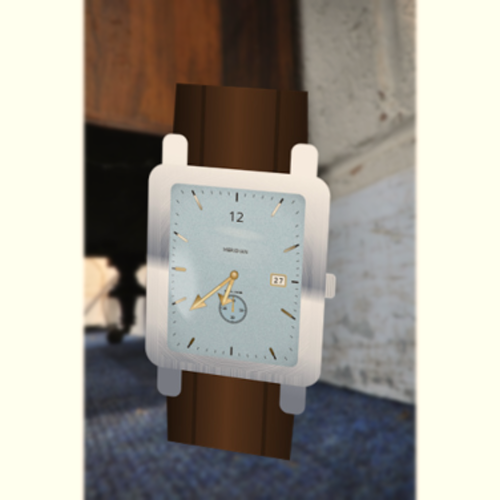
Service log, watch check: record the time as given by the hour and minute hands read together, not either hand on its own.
6:38
